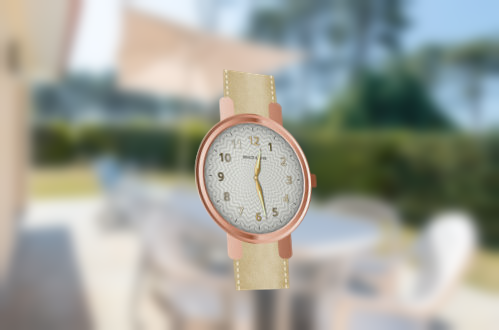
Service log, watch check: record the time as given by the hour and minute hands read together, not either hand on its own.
12:28
